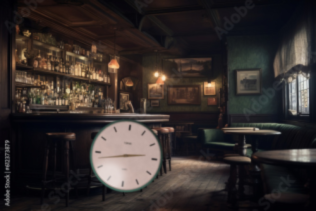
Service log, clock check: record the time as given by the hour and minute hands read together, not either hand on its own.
2:43
